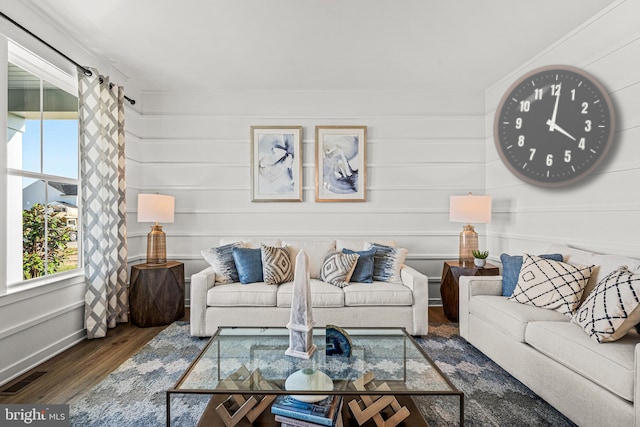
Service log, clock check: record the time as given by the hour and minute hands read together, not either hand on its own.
4:01
